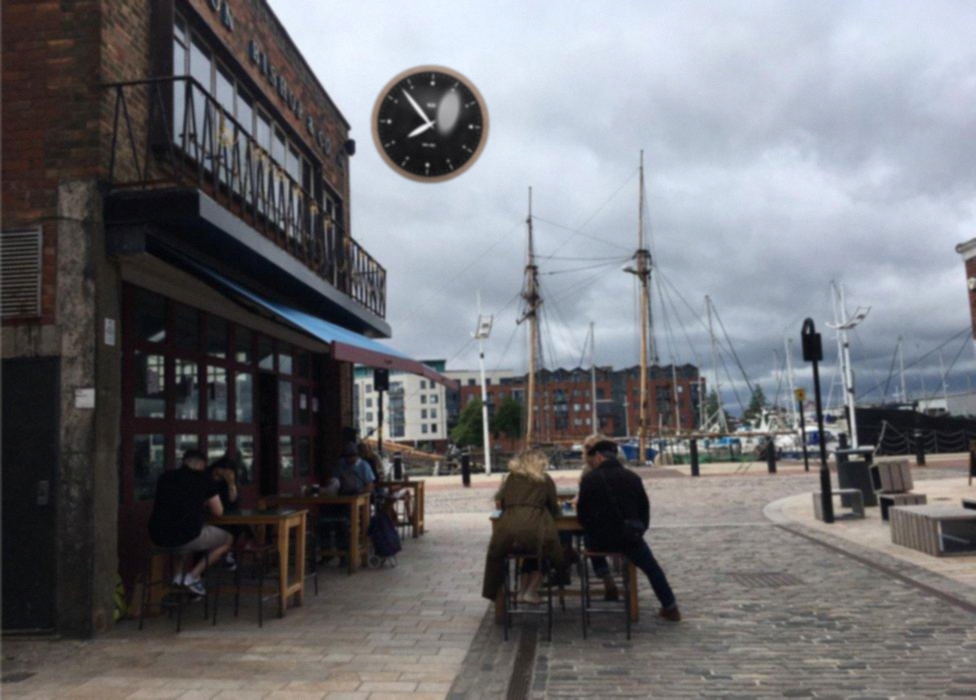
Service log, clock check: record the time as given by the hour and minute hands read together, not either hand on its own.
7:53
